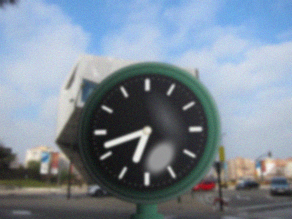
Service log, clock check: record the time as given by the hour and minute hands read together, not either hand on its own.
6:42
